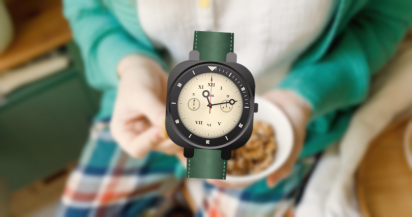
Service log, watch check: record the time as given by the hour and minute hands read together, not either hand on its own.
11:13
